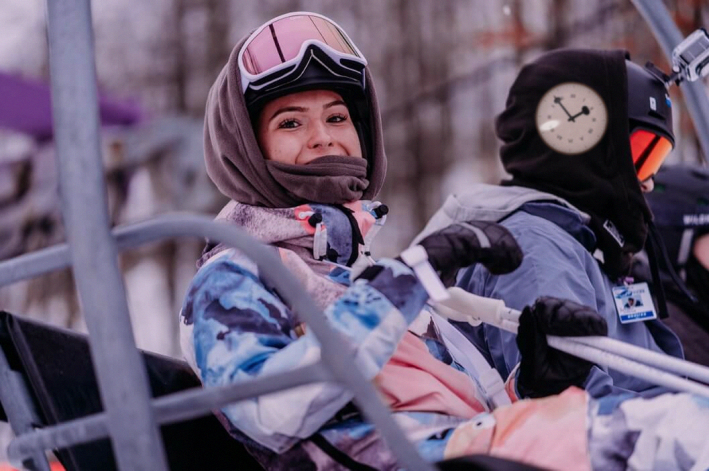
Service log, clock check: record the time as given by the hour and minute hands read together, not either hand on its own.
1:53
